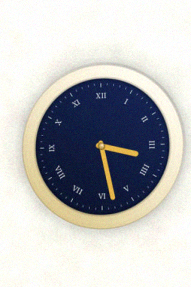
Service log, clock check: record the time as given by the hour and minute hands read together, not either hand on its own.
3:28
